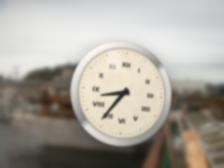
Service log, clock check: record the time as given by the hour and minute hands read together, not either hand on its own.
8:36
